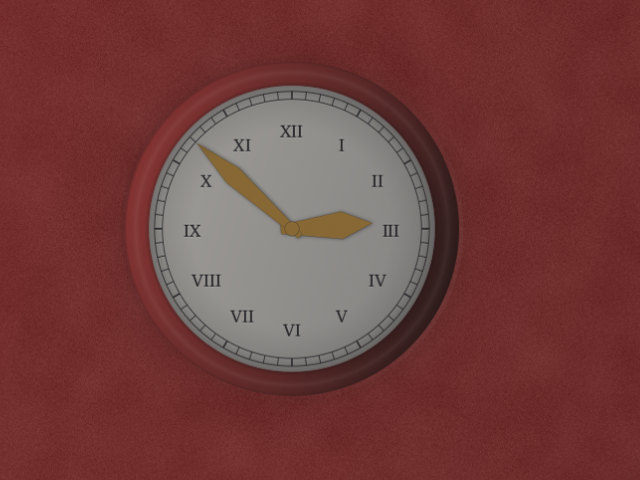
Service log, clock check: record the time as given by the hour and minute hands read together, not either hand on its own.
2:52
